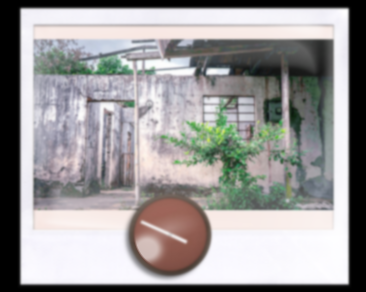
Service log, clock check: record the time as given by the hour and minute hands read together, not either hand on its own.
3:49
